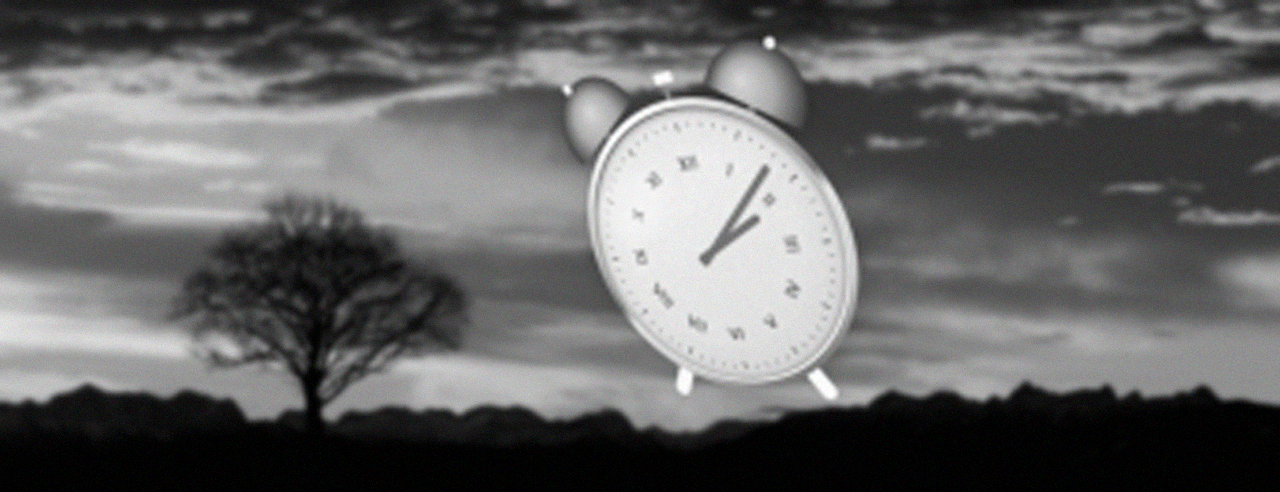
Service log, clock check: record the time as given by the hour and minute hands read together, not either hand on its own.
2:08
